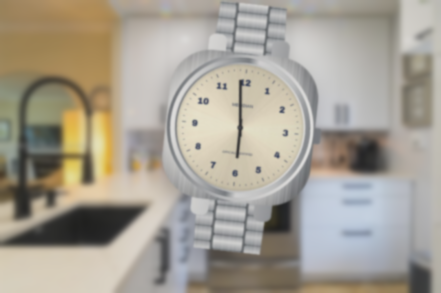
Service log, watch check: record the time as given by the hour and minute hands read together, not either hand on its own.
5:59
